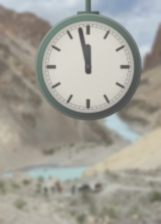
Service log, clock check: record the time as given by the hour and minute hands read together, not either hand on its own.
11:58
